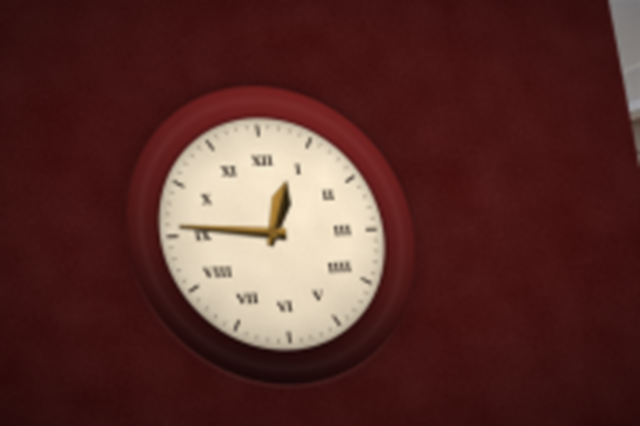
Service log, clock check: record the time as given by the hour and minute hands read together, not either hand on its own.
12:46
